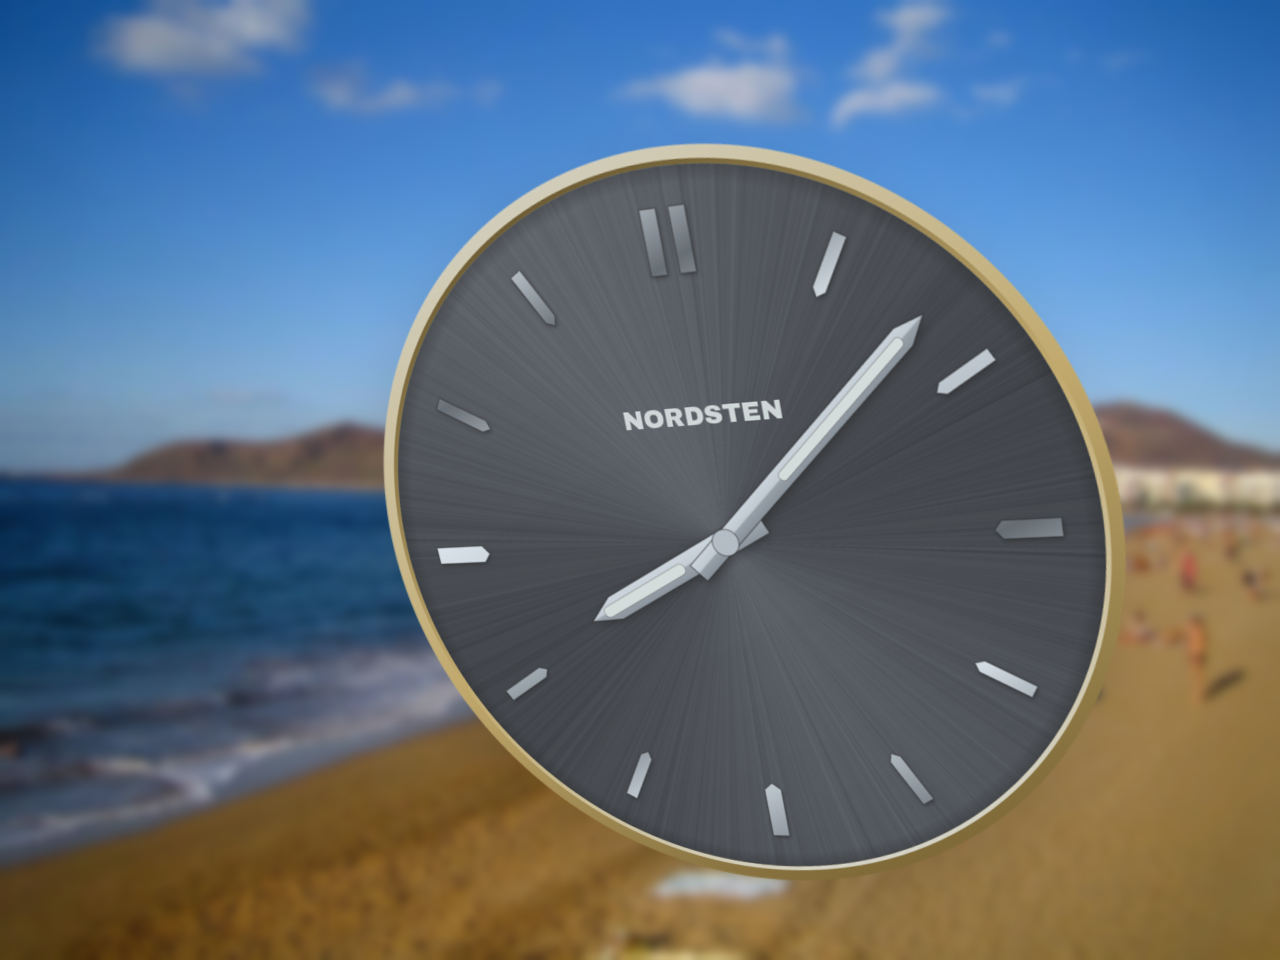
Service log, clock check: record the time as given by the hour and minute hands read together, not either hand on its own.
8:08
